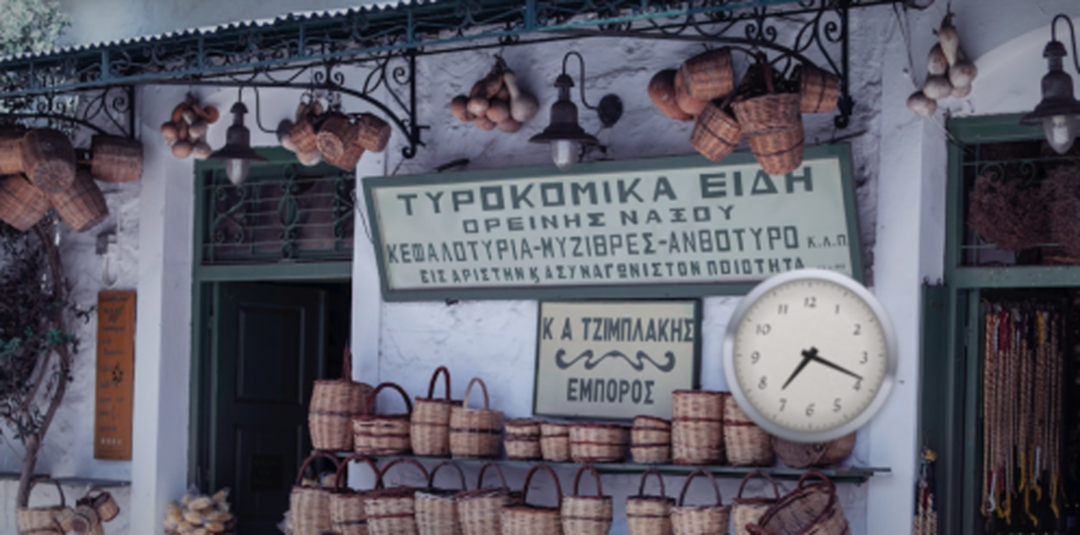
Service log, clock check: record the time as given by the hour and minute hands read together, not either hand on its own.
7:19
